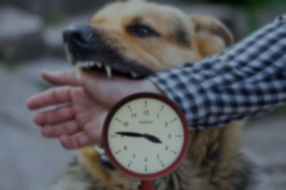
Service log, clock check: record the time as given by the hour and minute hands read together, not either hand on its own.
3:46
